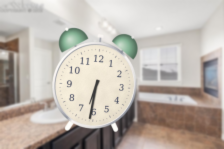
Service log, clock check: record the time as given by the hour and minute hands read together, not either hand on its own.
6:31
